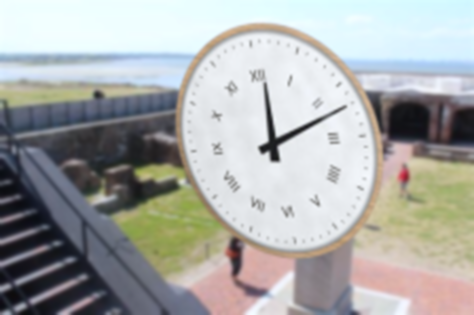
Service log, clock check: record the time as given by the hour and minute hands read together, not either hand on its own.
12:12
